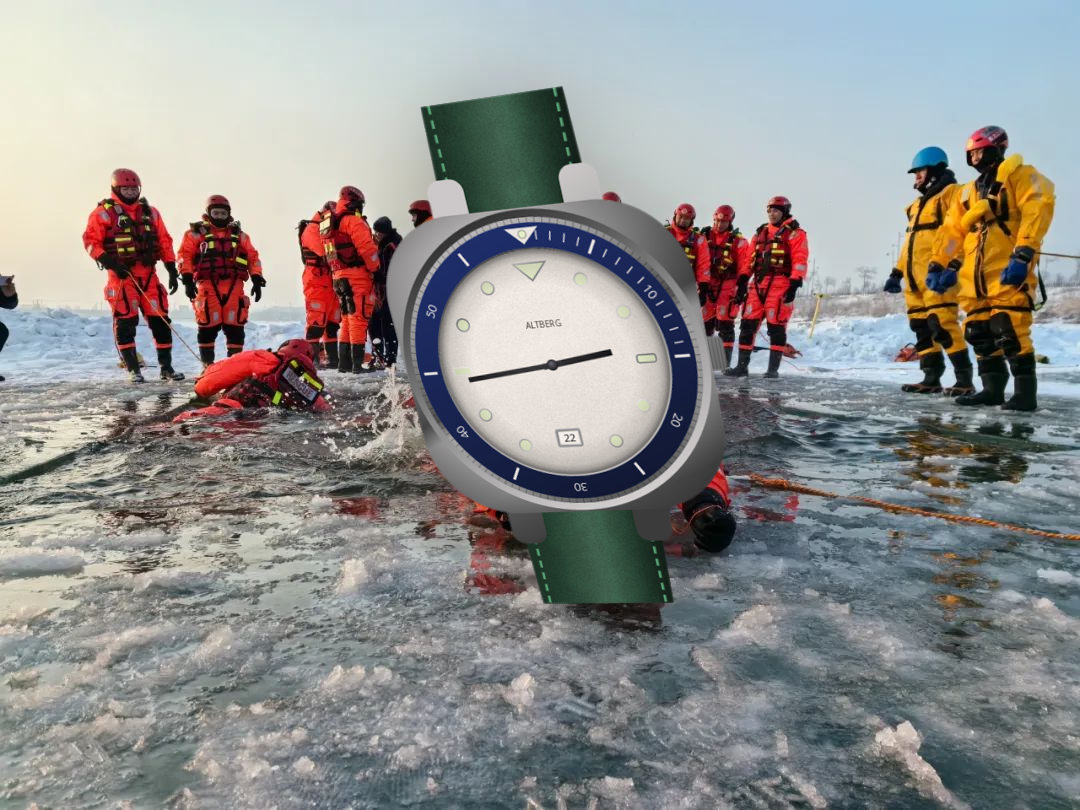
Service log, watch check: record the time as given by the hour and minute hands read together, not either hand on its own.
2:44
